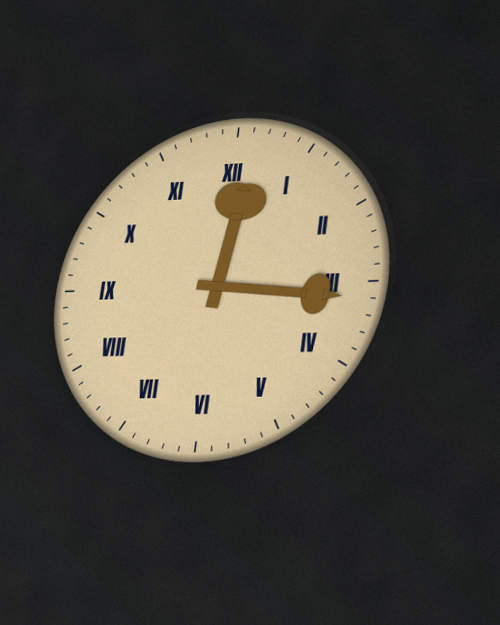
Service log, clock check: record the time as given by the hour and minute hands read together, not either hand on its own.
12:16
